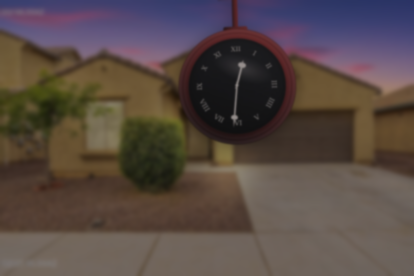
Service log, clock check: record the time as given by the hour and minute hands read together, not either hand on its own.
12:31
